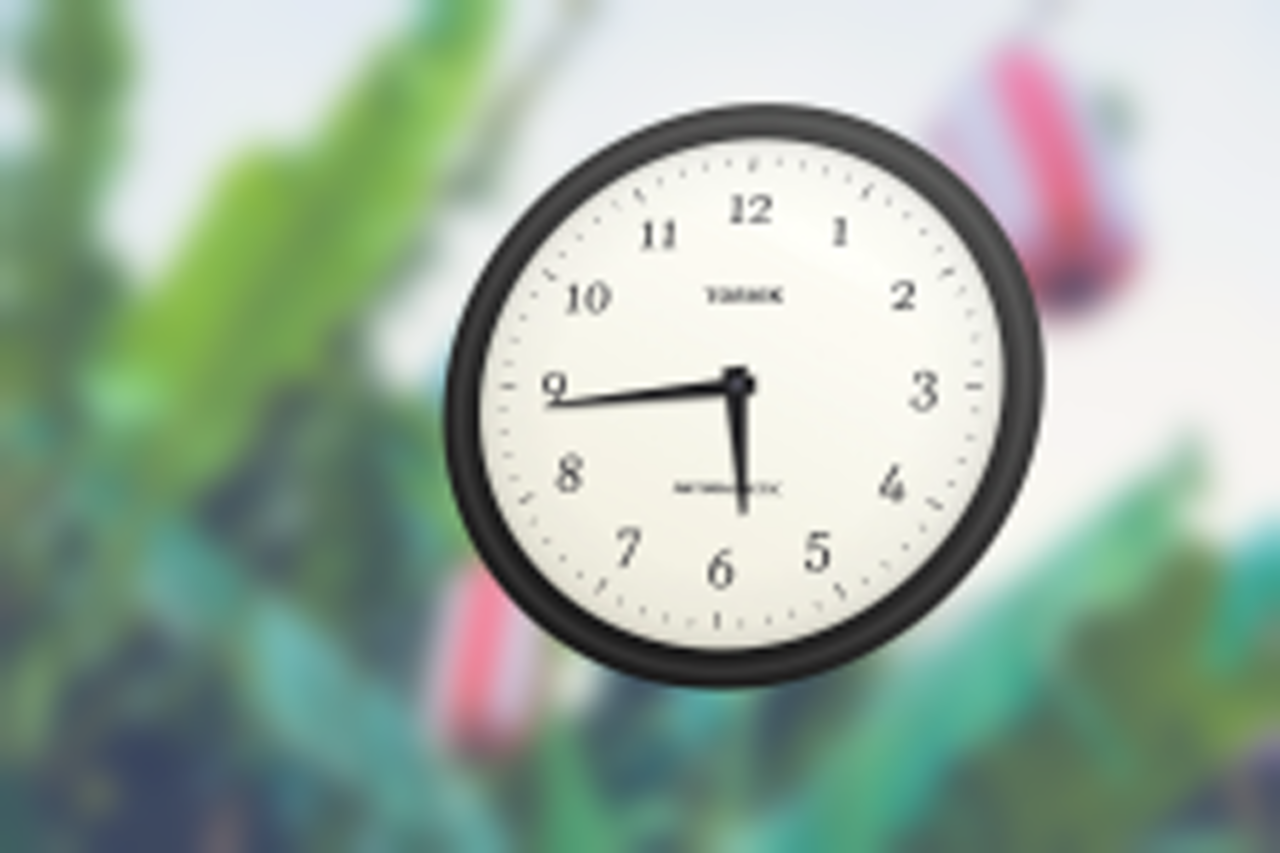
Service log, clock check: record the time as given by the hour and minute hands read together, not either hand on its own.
5:44
